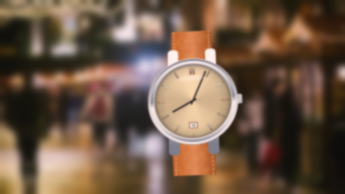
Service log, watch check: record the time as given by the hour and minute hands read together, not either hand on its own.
8:04
